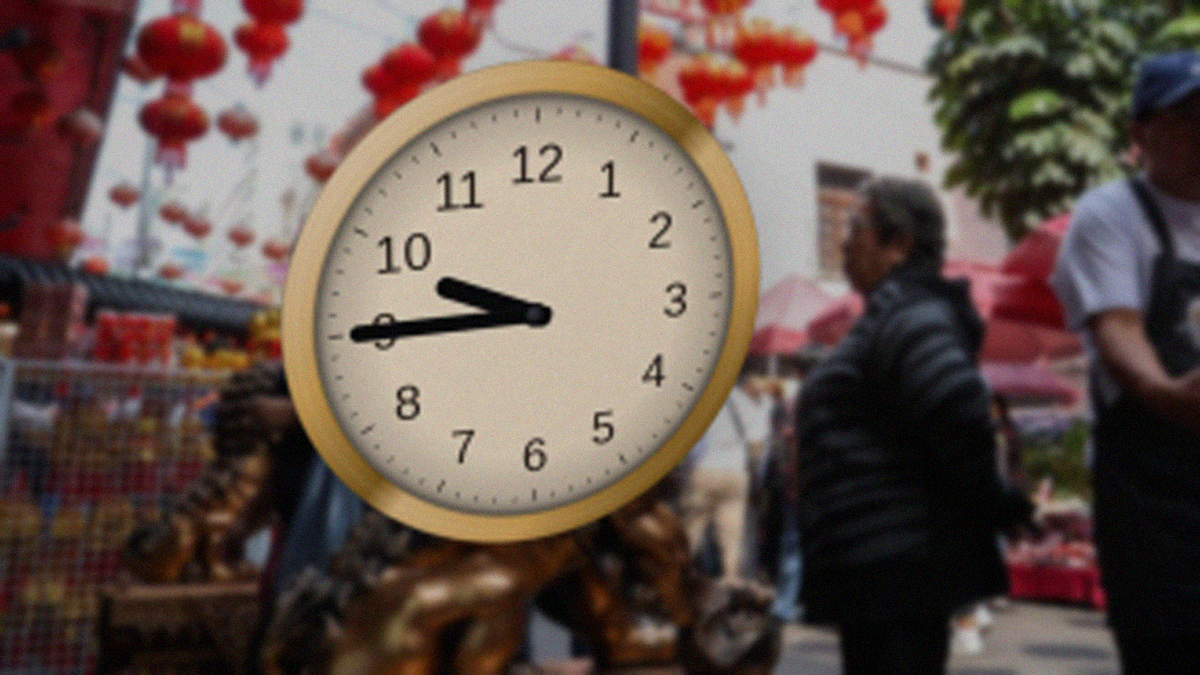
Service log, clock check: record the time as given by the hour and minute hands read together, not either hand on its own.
9:45
